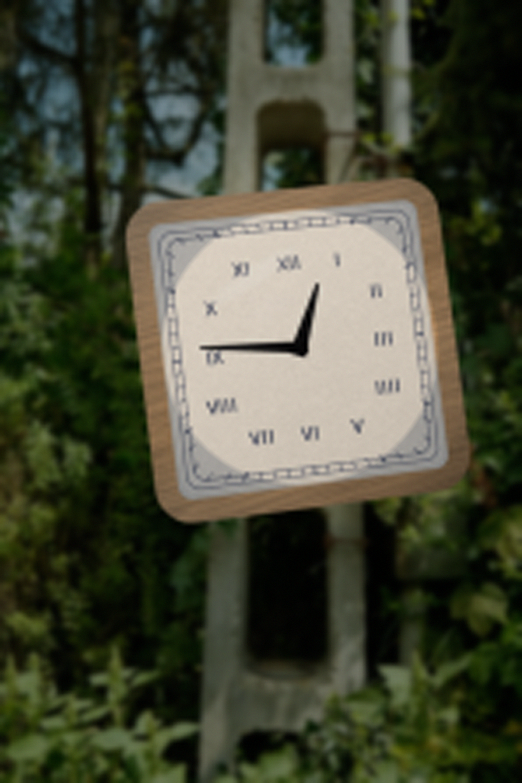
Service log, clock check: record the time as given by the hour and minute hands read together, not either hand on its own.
12:46
